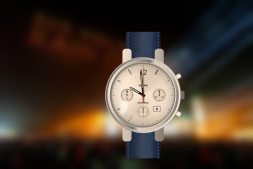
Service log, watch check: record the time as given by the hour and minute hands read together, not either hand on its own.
9:59
